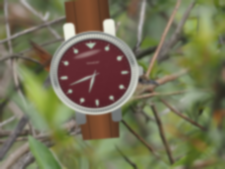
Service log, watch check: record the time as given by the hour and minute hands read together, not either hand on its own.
6:42
